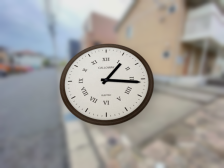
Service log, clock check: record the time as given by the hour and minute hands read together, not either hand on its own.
1:16
